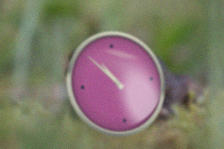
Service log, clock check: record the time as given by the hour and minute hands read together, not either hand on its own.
10:53
